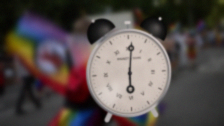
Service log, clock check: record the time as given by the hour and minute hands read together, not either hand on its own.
6:01
